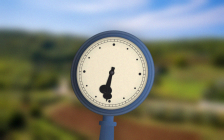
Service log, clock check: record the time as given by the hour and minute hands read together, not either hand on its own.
6:31
